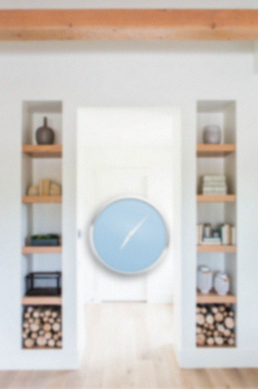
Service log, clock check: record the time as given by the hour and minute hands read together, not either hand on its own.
7:07
